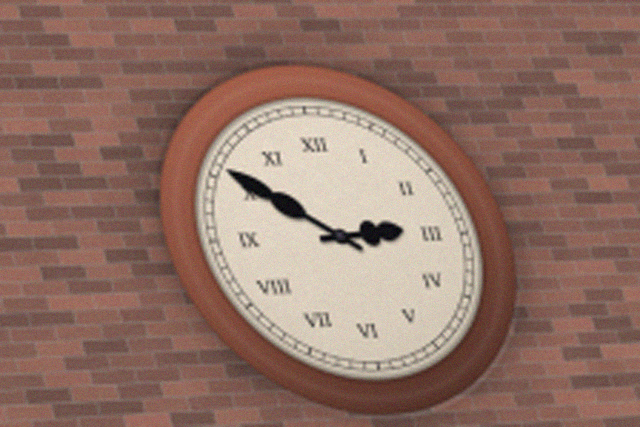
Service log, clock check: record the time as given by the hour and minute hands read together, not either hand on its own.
2:51
